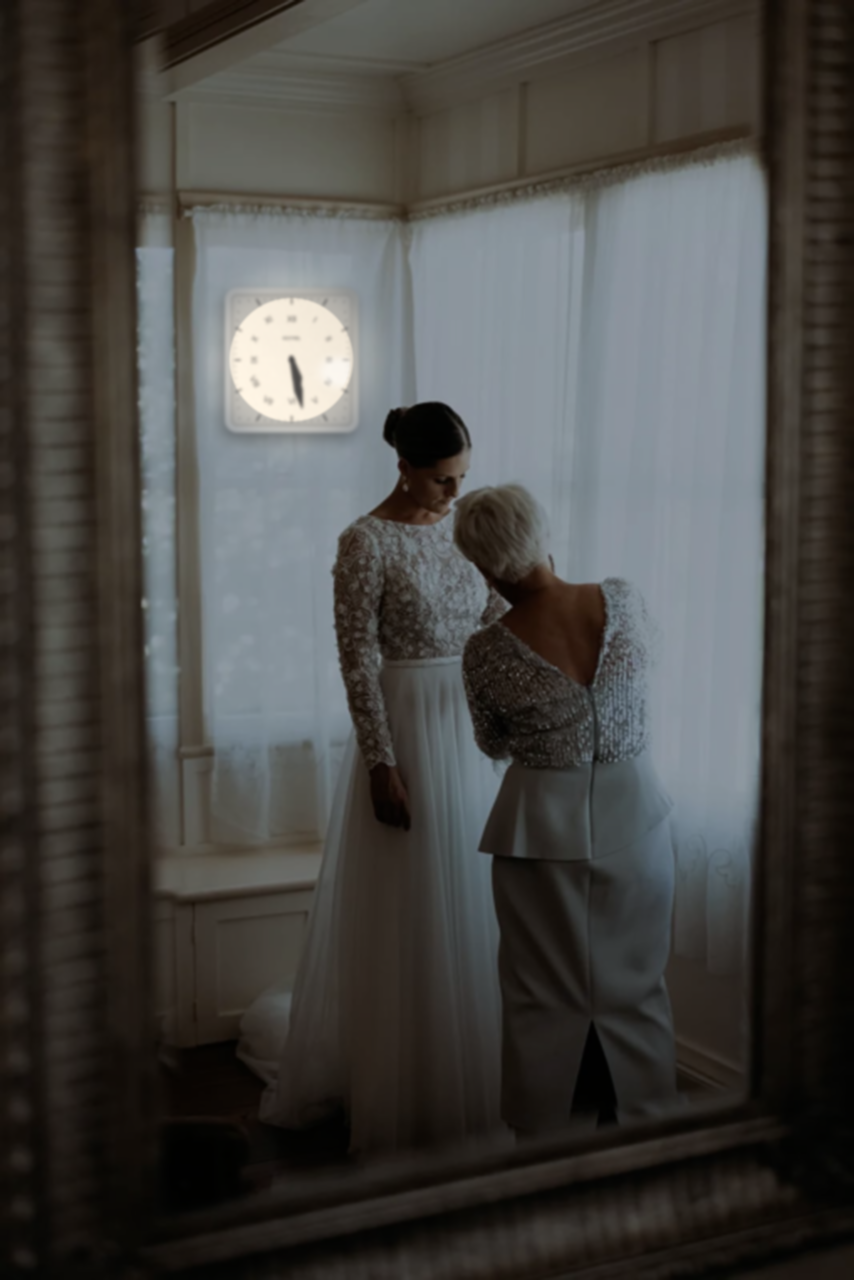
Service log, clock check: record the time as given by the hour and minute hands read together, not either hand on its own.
5:28
